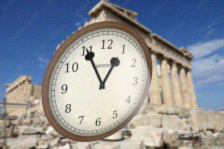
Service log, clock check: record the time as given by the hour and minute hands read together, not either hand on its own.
12:55
